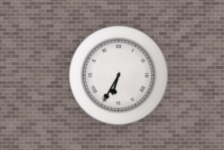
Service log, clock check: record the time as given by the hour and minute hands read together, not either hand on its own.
6:35
